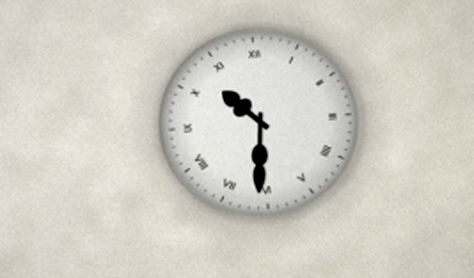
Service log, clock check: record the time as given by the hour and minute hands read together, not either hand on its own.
10:31
